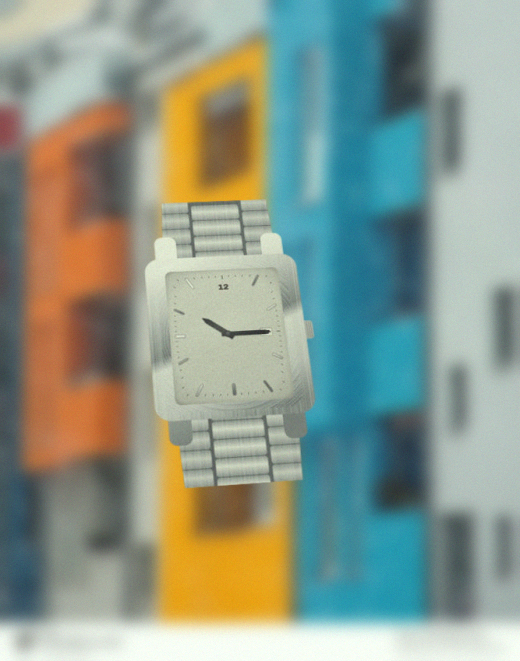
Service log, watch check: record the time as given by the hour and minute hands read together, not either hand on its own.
10:15
